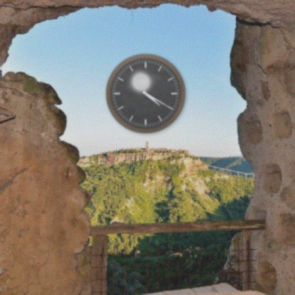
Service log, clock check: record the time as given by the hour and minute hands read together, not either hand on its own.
4:20
